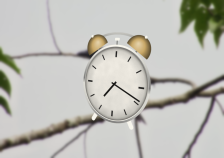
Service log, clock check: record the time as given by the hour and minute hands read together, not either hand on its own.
7:19
